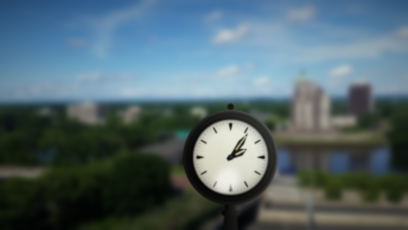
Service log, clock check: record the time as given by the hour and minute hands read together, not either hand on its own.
2:06
